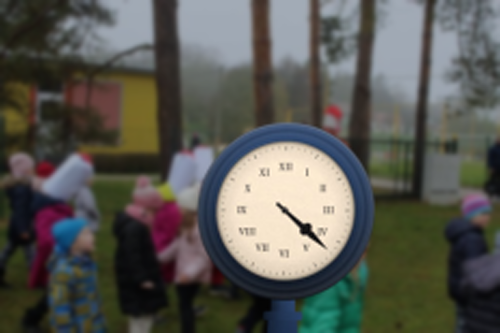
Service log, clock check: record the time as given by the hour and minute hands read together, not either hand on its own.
4:22
